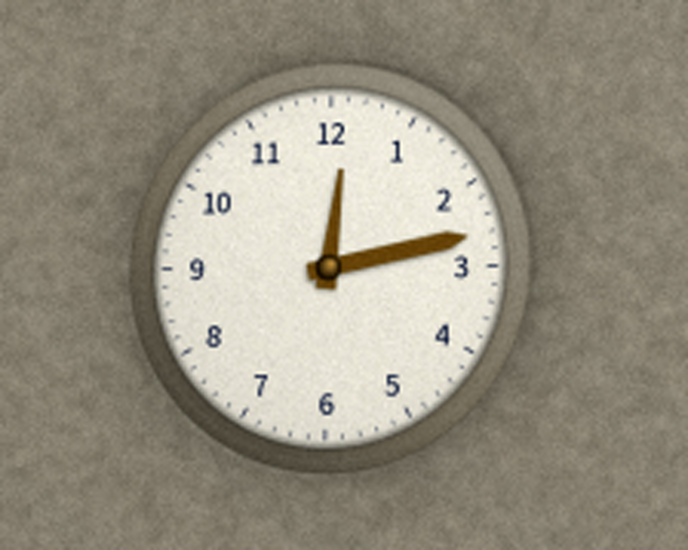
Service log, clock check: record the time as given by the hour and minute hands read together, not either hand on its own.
12:13
